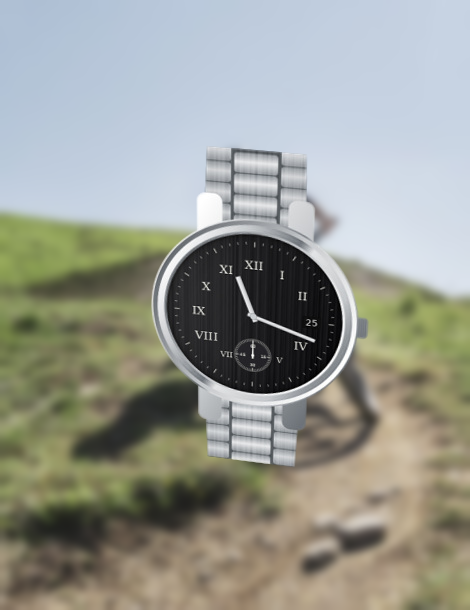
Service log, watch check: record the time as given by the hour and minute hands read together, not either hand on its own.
11:18
